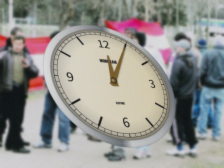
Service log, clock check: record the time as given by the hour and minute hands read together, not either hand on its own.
12:05
